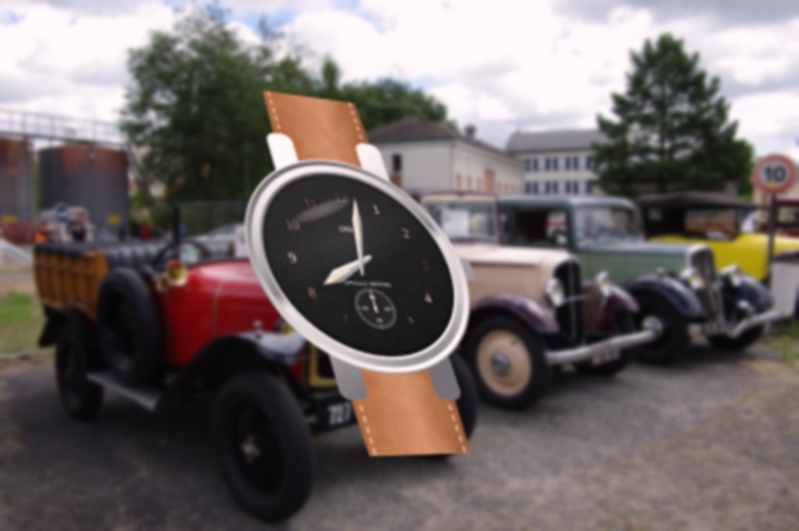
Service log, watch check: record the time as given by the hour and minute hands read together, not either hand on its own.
8:02
